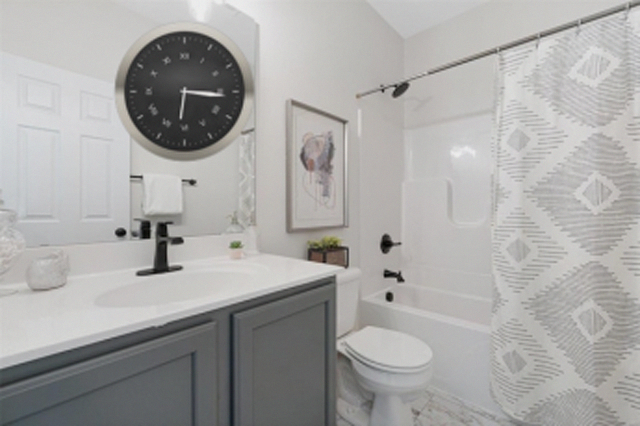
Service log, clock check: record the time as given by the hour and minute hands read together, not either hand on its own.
6:16
